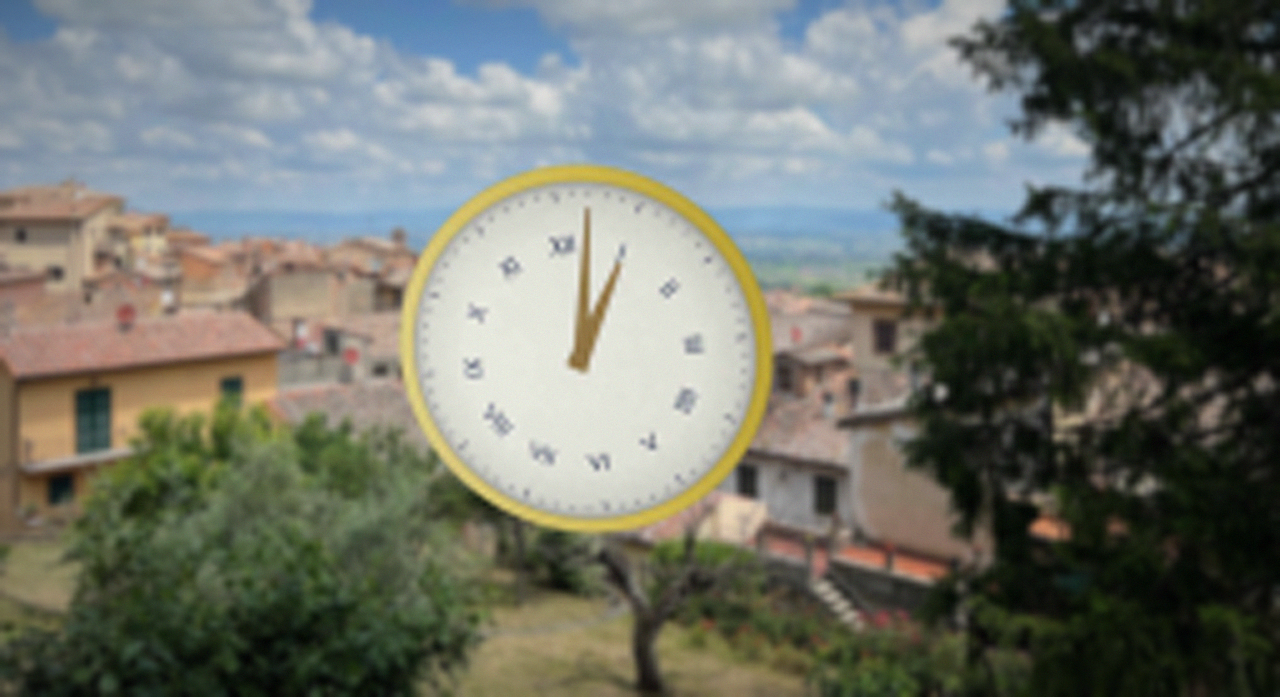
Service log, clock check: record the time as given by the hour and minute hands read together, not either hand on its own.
1:02
